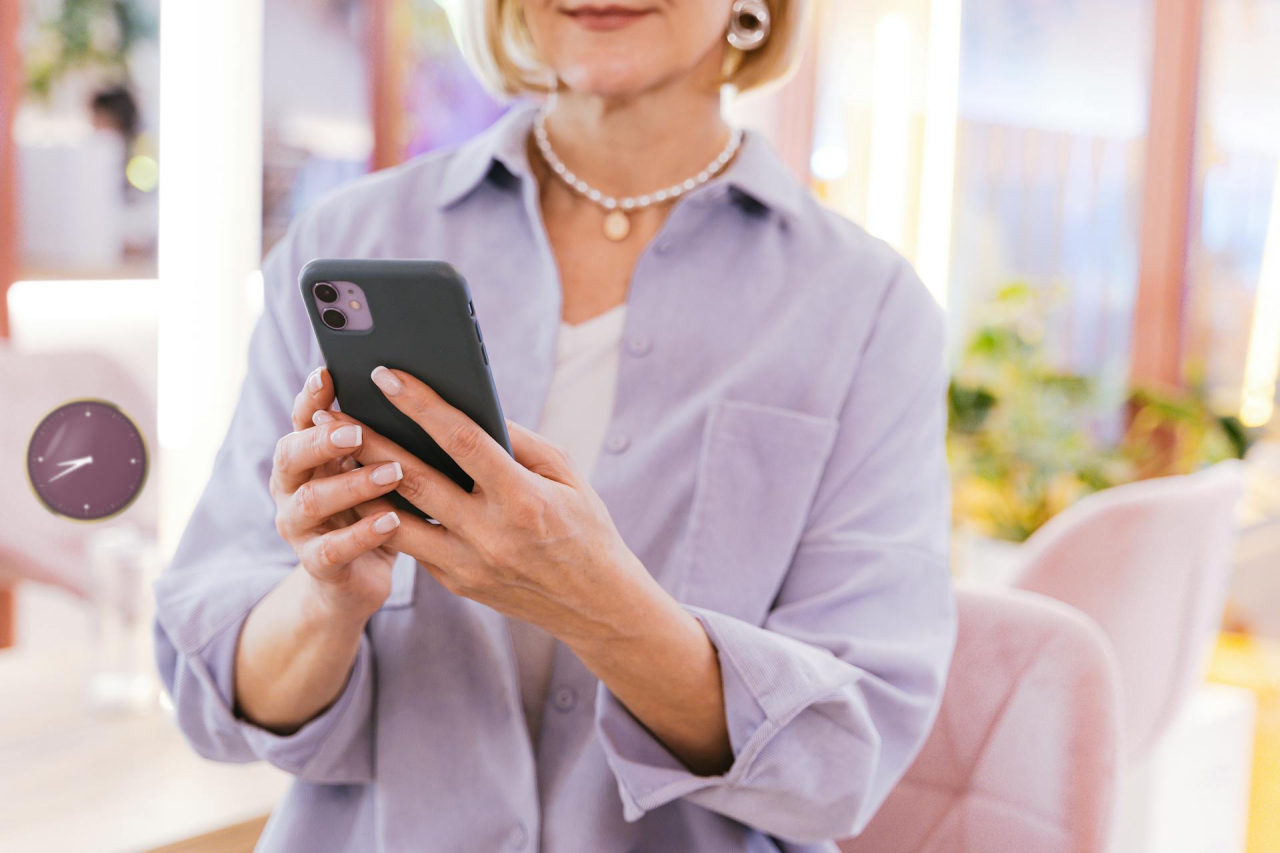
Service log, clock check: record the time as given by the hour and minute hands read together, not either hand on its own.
8:40
